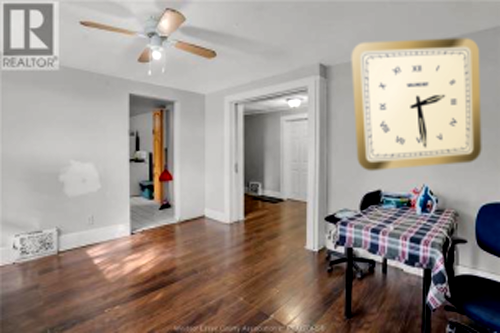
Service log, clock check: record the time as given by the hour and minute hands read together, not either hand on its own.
2:29
